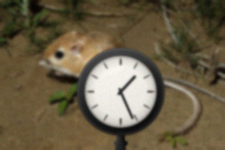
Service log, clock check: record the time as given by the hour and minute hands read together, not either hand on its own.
1:26
